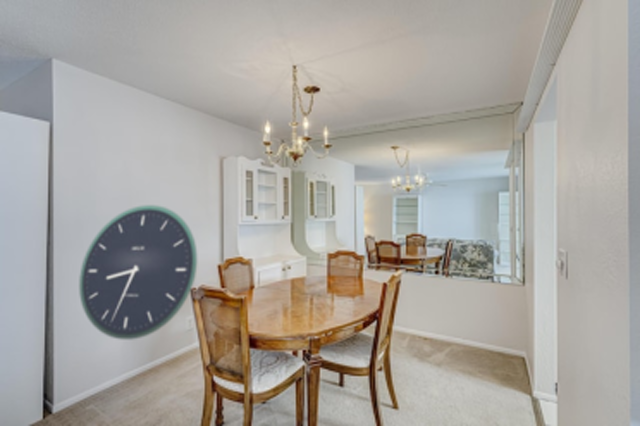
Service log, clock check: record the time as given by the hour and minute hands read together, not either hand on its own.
8:33
